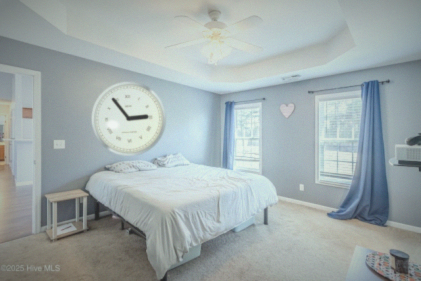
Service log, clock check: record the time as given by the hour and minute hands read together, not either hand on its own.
2:54
